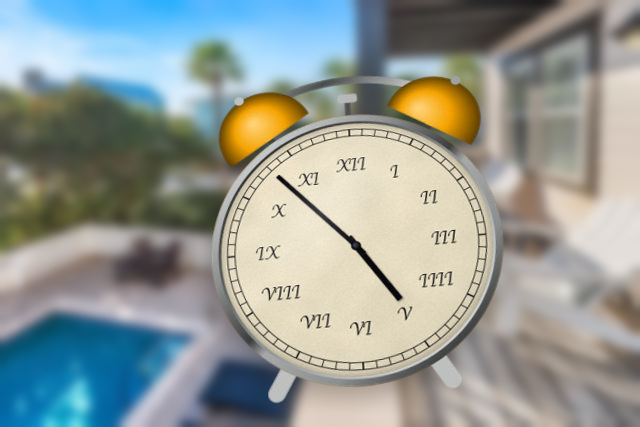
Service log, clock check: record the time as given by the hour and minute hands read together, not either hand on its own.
4:53
